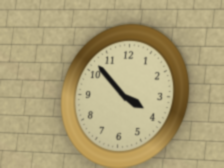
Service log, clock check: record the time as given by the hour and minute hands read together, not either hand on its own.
3:52
